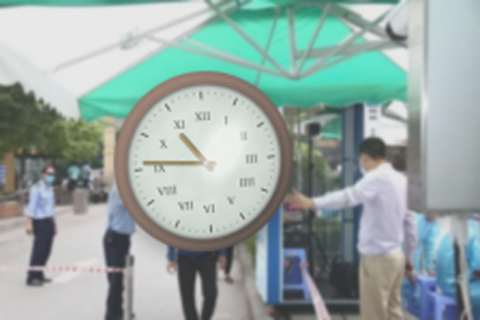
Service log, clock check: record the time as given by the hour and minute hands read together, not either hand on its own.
10:46
